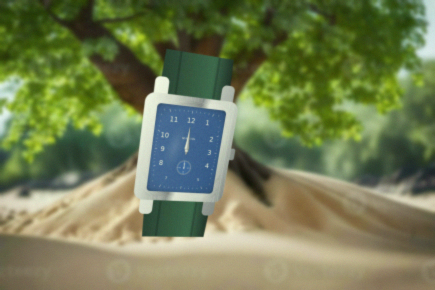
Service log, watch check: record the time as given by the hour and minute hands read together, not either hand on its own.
12:00
